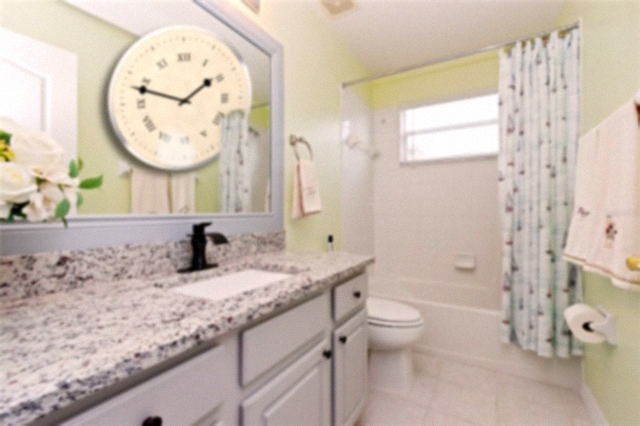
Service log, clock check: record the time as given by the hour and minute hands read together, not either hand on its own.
1:48
